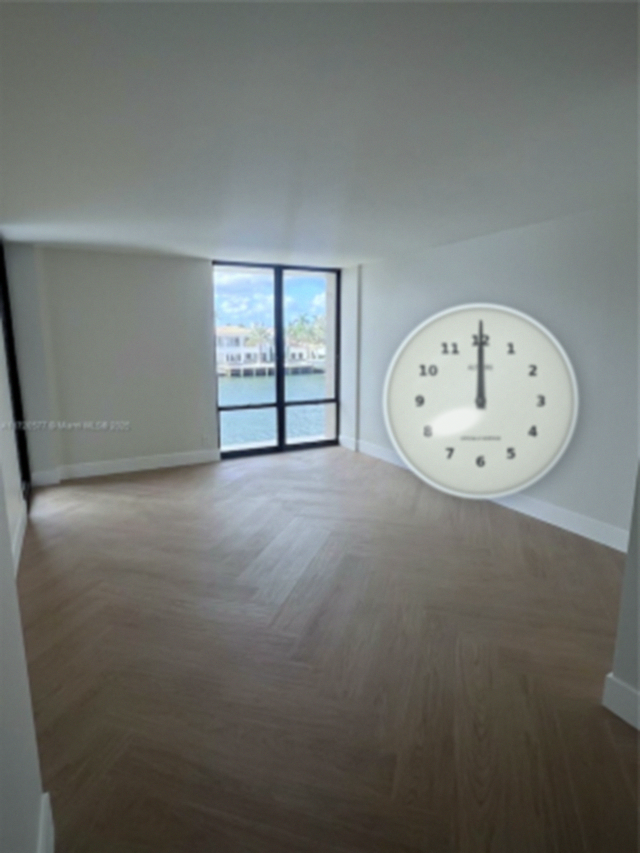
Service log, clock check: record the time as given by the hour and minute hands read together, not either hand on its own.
12:00
